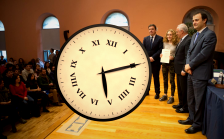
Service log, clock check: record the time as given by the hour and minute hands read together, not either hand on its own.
5:10
